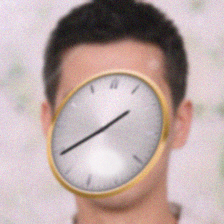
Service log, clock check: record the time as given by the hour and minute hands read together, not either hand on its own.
1:39
